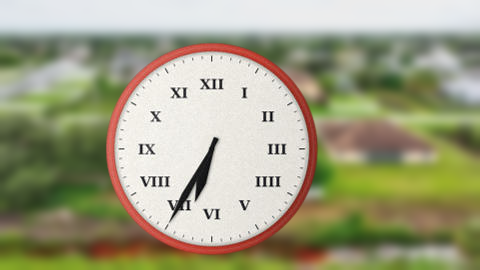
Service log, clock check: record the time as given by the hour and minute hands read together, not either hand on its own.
6:35
